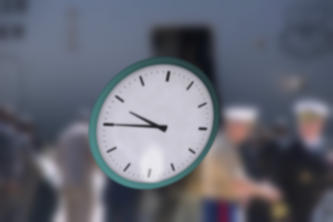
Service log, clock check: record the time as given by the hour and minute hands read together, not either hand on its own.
9:45
